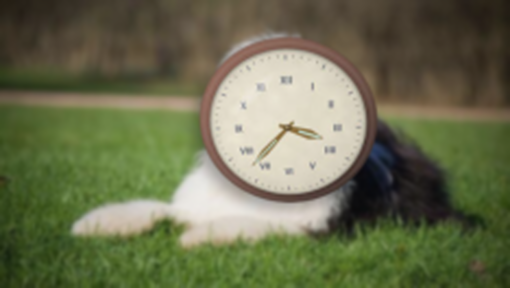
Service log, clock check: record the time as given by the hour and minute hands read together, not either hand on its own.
3:37
